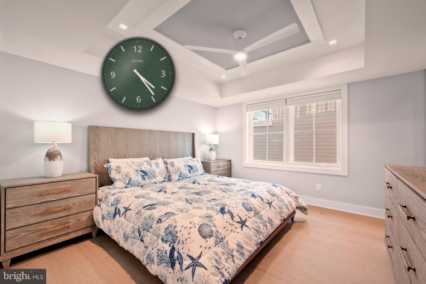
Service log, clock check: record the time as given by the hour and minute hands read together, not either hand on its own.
4:24
